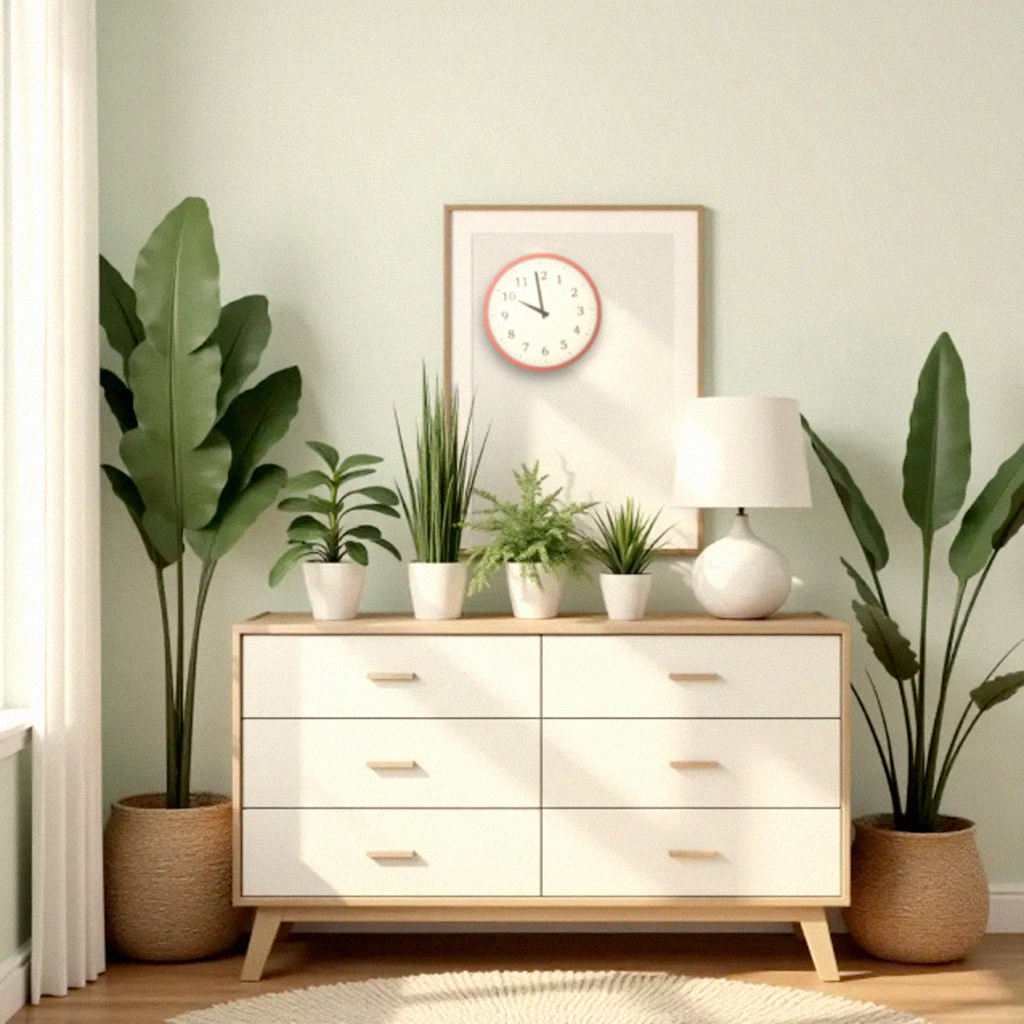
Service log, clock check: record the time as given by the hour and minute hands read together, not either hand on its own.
9:59
